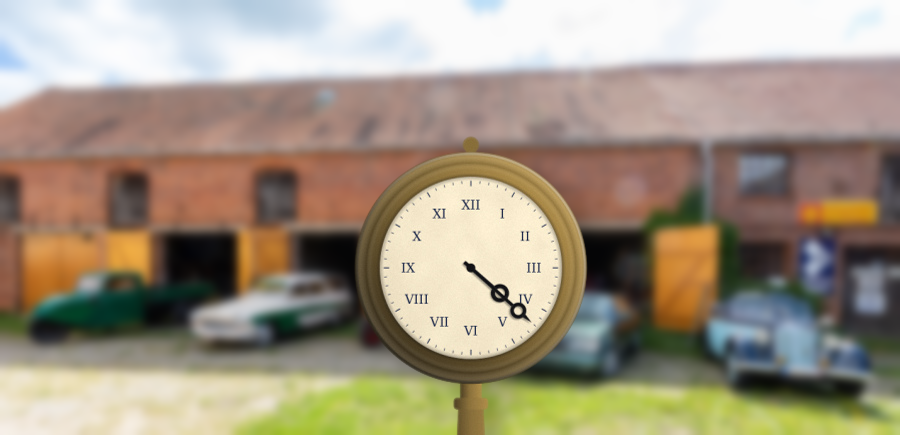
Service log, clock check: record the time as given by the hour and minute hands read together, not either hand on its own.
4:22
